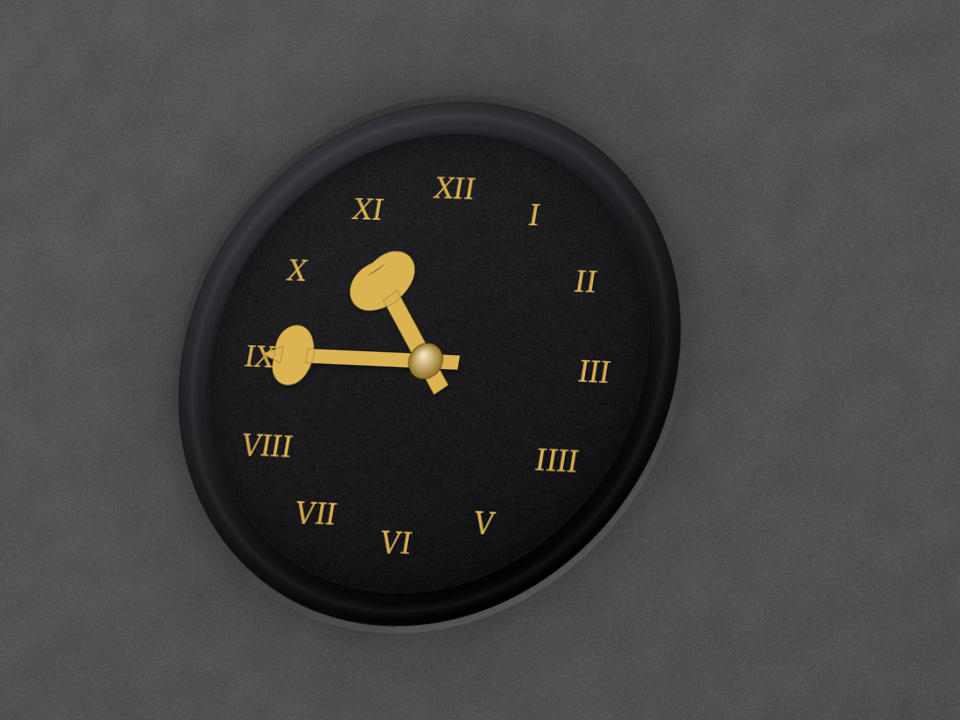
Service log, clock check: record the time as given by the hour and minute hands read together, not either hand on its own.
10:45
